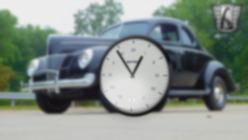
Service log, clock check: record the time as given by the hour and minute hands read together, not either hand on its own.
12:54
